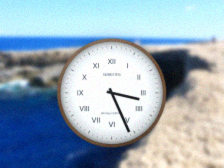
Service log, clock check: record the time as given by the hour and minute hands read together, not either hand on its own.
3:26
